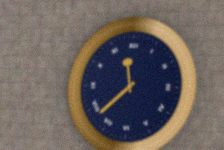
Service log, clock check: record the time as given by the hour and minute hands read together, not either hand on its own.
11:38
